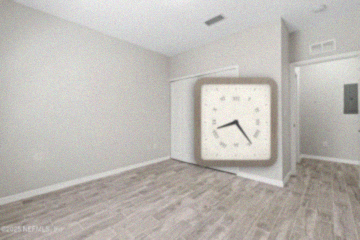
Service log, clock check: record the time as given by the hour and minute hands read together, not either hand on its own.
8:24
